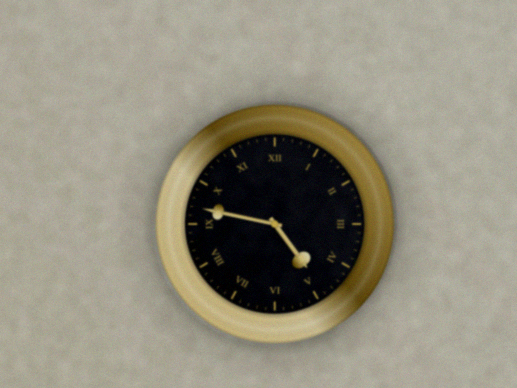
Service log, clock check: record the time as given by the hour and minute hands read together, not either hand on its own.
4:47
